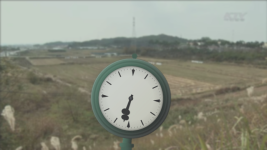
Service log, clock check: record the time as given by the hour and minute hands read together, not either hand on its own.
6:32
